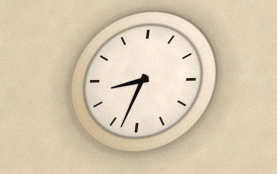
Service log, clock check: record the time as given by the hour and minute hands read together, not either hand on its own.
8:33
